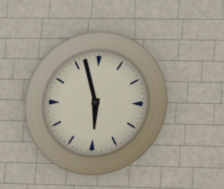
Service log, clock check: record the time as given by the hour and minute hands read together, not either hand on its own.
5:57
